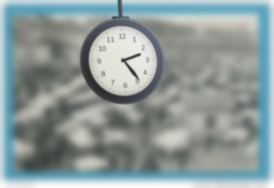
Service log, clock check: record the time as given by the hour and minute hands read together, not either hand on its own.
2:24
